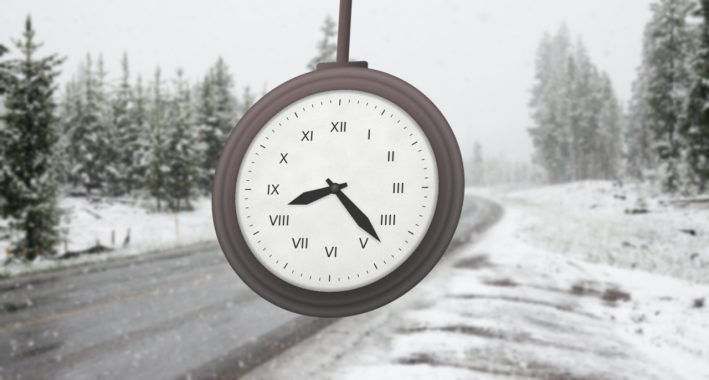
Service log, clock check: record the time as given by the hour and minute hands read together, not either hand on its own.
8:23
